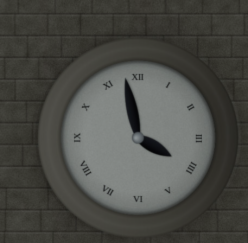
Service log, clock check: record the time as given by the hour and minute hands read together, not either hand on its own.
3:58
